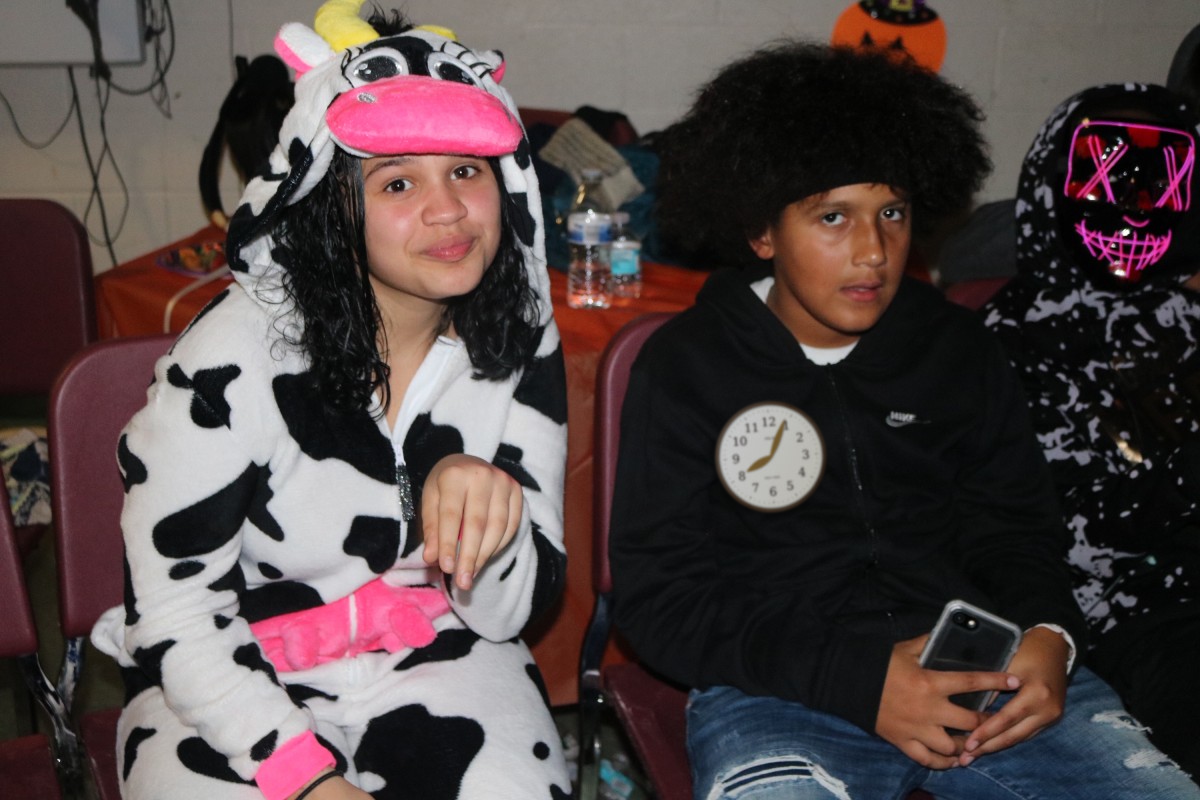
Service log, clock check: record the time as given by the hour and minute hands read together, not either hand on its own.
8:04
